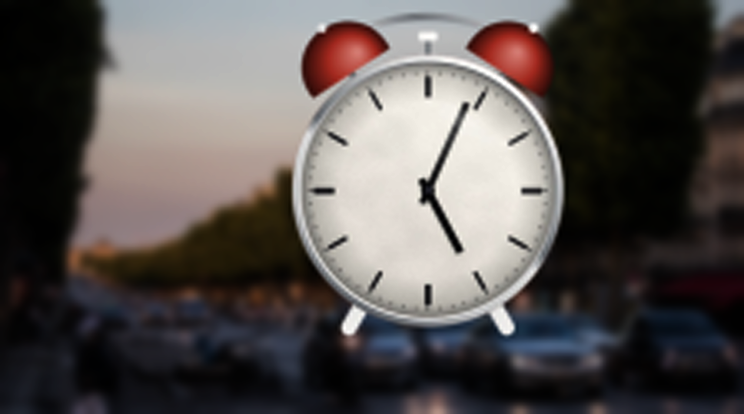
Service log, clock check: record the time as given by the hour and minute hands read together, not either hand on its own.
5:04
